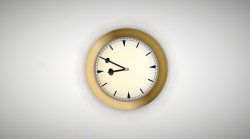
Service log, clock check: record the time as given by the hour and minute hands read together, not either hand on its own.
8:50
